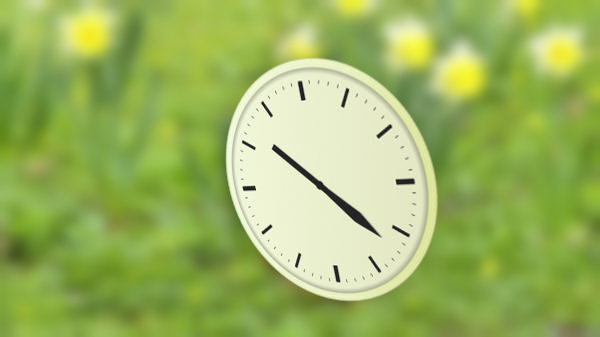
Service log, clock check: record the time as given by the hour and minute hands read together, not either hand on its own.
10:22
